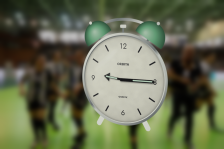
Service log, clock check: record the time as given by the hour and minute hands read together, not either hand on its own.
9:15
